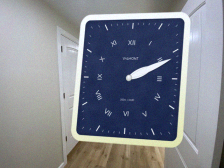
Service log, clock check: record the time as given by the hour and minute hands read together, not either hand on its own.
2:11
